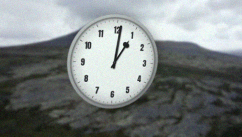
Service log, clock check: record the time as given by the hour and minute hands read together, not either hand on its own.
1:01
